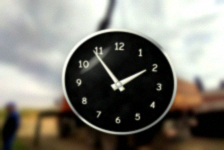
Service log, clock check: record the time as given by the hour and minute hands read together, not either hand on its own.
1:54
